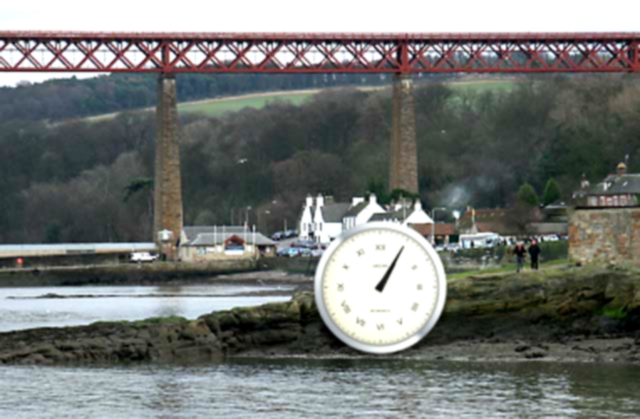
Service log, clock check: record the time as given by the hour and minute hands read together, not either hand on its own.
1:05
